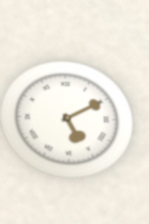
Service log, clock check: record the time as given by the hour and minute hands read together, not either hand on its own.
5:10
